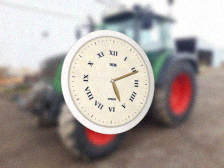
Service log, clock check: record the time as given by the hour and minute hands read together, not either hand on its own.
5:11
